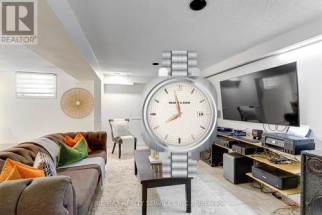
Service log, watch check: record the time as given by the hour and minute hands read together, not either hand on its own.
7:58
